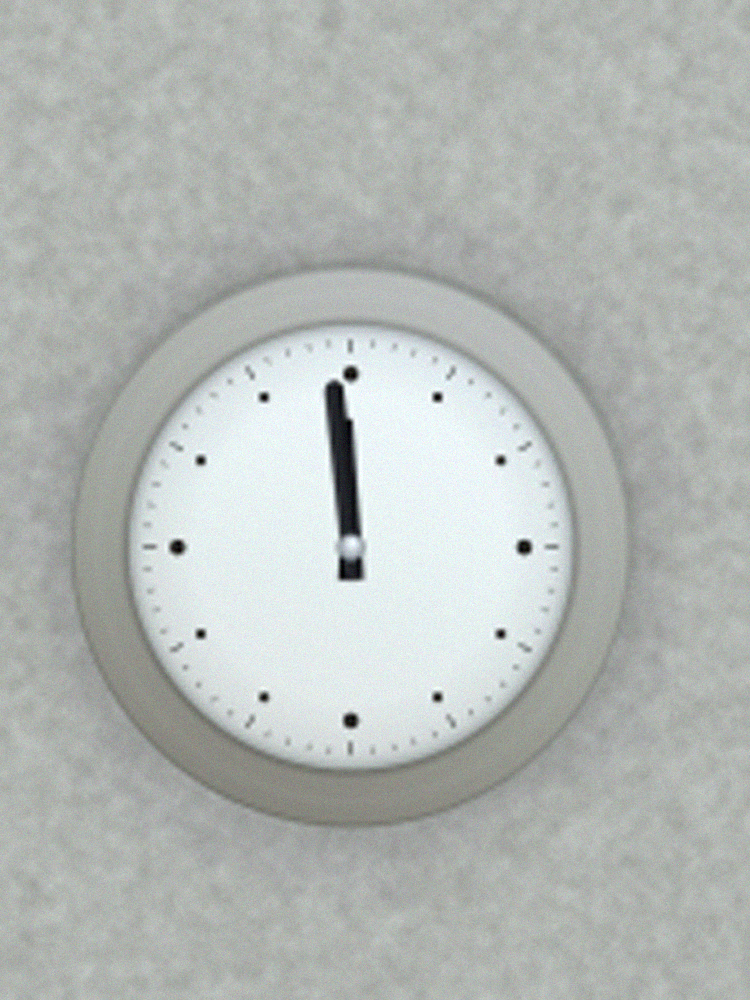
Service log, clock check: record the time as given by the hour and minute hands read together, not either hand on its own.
11:59
